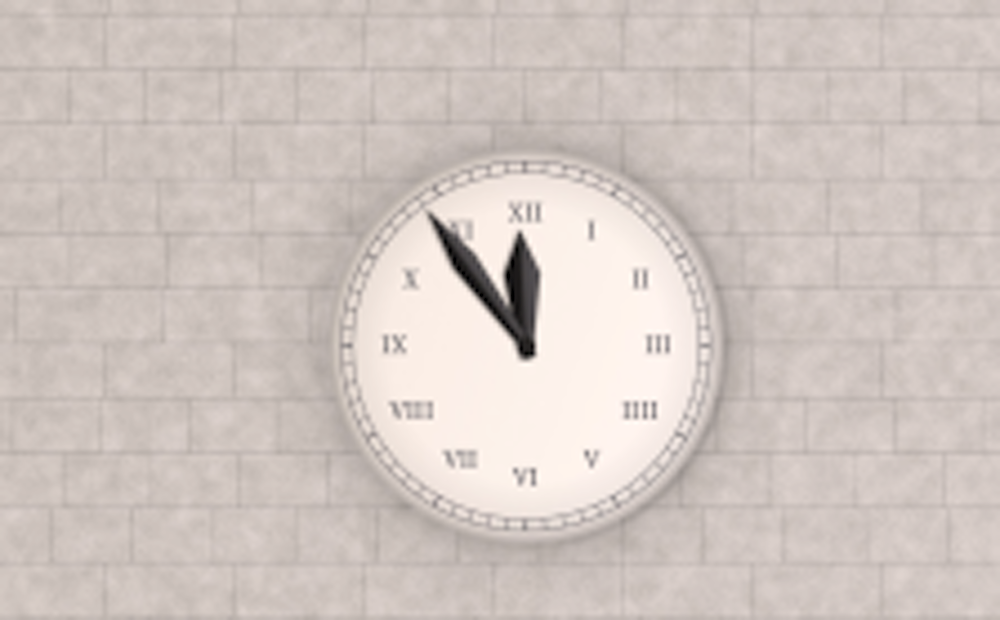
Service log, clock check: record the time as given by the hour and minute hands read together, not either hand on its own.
11:54
